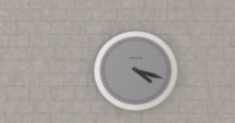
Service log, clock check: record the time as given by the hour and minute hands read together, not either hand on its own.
4:18
